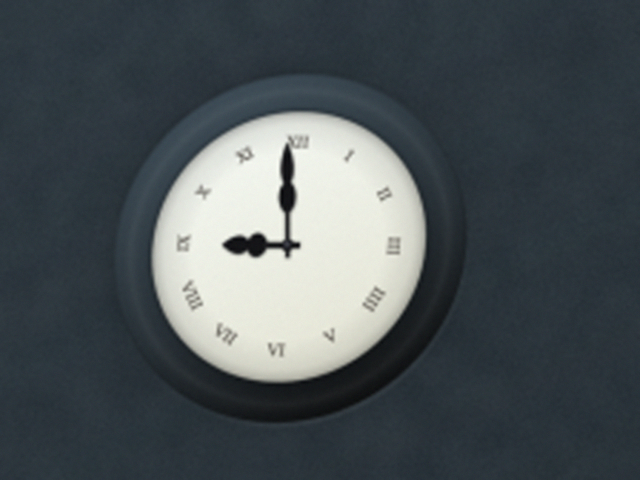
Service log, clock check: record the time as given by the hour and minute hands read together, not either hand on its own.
8:59
